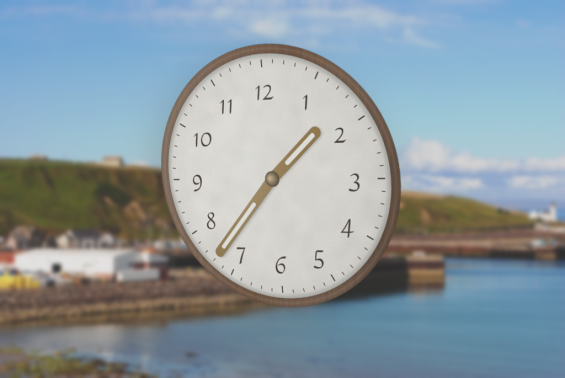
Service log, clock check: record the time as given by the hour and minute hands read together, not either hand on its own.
1:37
